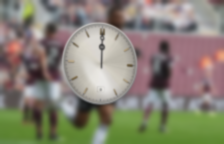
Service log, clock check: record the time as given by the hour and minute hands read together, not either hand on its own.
12:00
